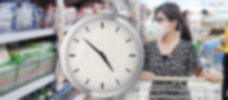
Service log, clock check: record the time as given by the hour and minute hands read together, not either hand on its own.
4:52
